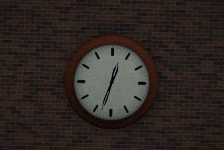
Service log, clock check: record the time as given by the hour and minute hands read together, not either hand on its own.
12:33
